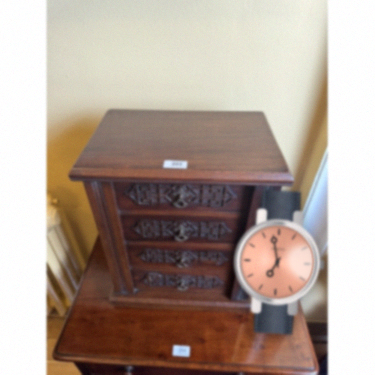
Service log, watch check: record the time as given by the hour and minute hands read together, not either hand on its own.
6:58
